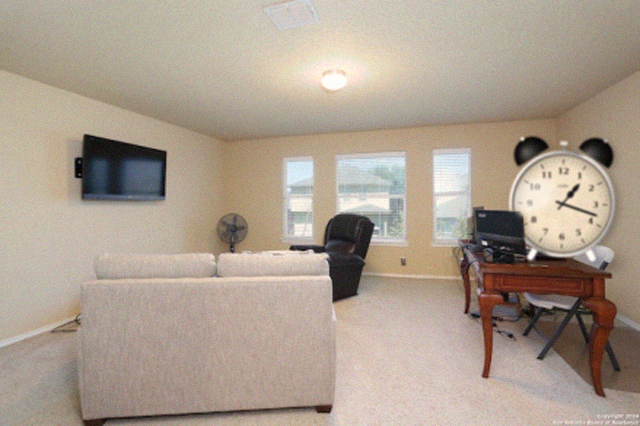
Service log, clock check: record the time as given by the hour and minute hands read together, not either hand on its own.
1:18
